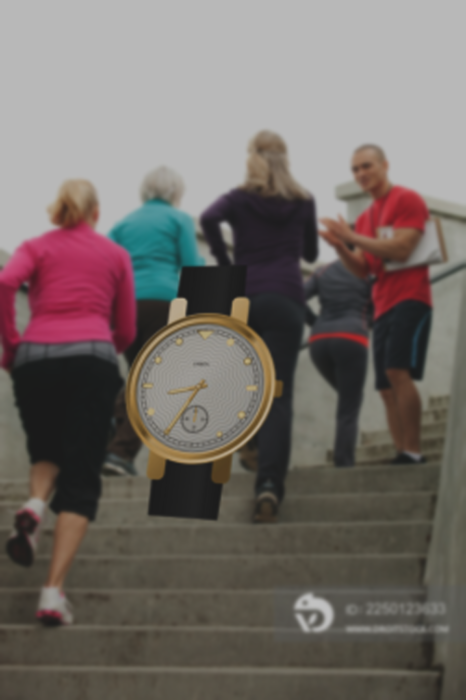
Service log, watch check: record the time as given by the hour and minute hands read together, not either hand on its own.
8:35
